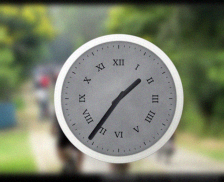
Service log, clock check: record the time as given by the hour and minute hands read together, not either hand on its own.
1:36
